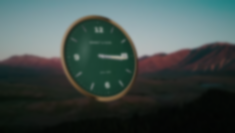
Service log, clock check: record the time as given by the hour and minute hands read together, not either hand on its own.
3:16
